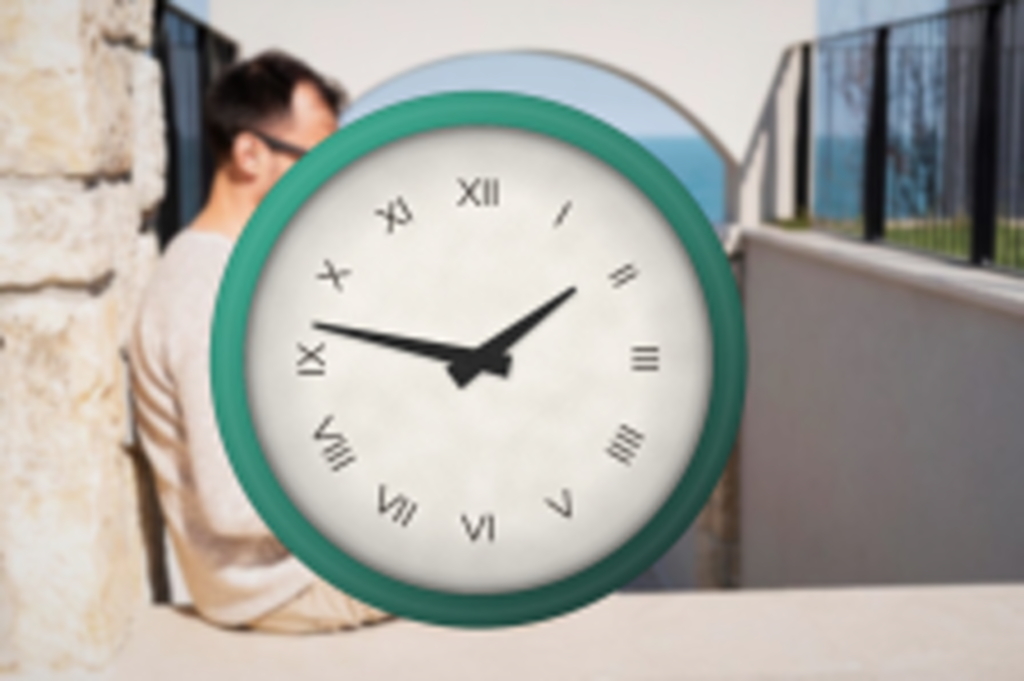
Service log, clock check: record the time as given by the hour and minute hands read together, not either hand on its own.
1:47
